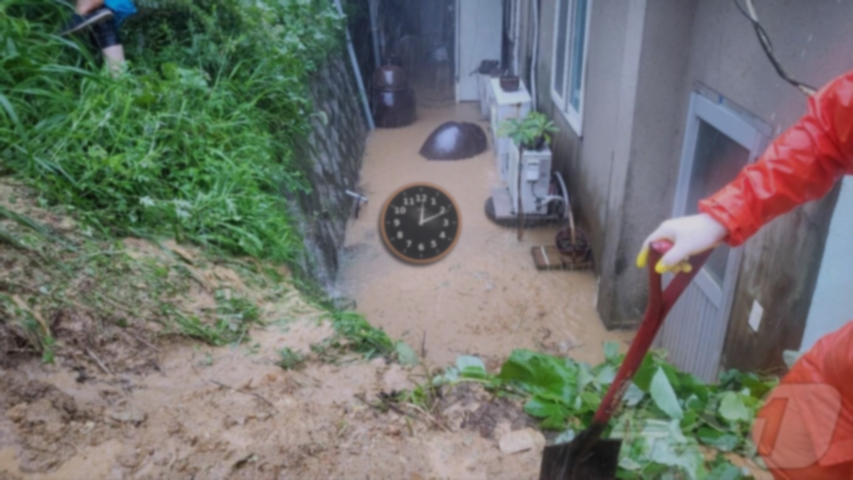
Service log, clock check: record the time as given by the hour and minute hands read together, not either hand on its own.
12:11
